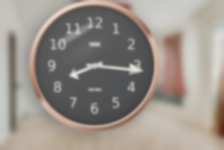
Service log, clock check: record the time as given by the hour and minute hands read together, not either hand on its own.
8:16
